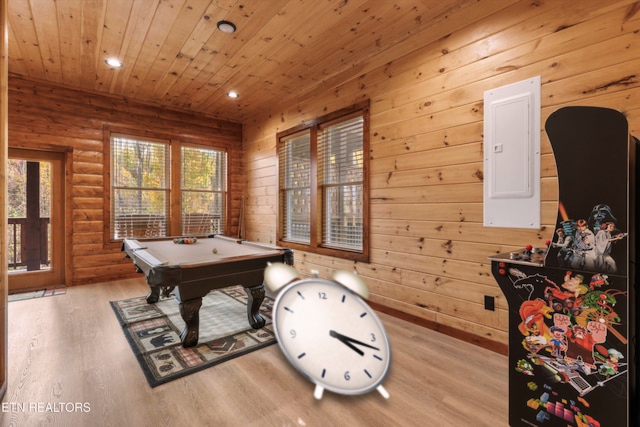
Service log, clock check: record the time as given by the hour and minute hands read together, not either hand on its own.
4:18
